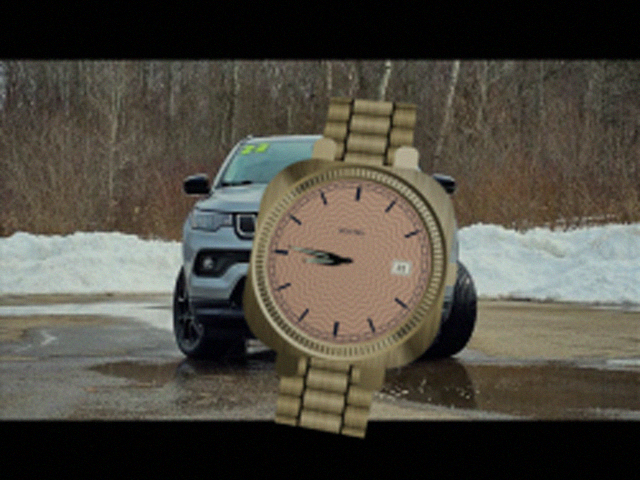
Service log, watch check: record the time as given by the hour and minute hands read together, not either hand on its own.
8:46
